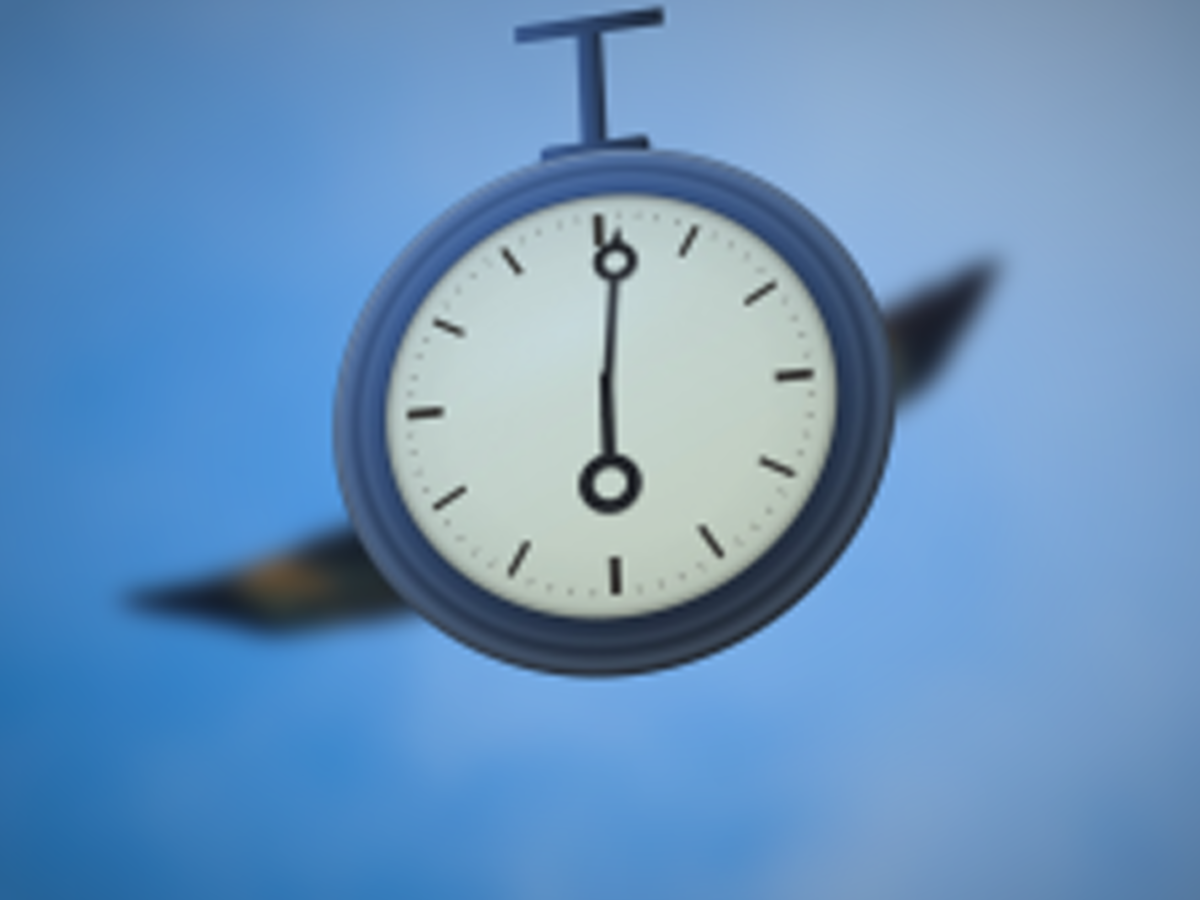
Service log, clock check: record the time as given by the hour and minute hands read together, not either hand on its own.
6:01
